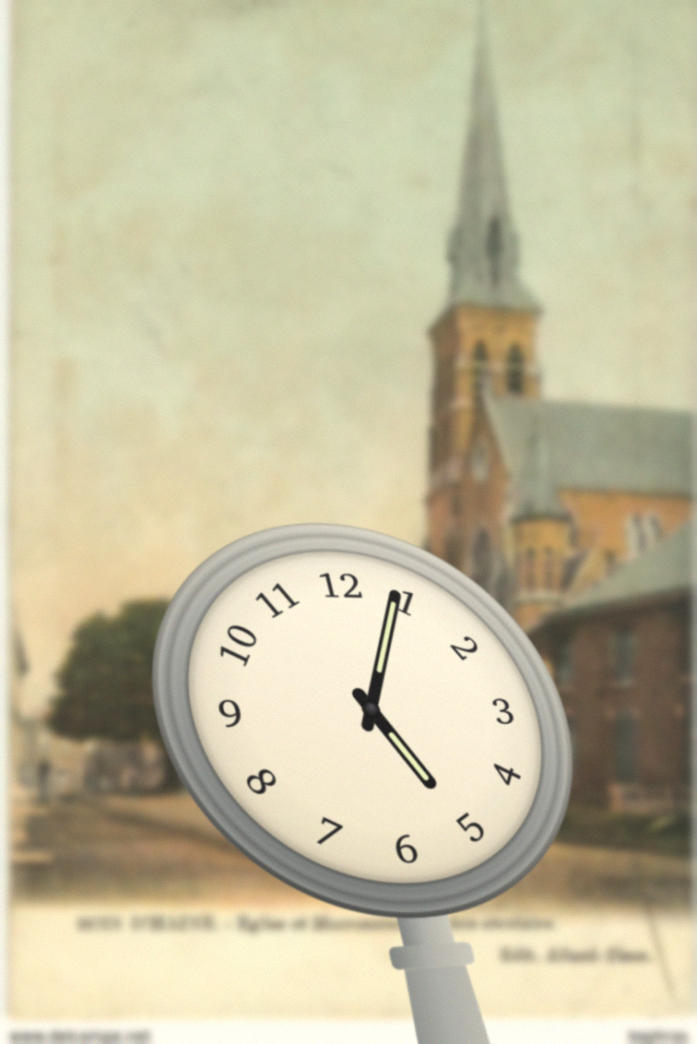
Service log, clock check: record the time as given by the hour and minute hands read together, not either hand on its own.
5:04
